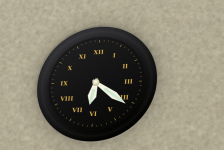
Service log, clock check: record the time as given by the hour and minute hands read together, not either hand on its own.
6:21
